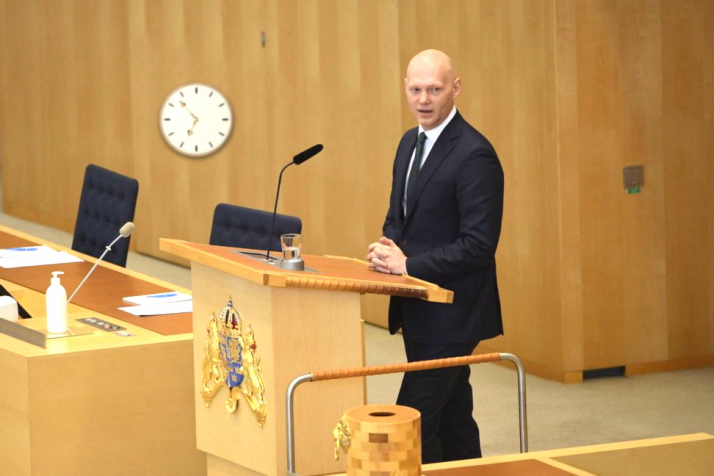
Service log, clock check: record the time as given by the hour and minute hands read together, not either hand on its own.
6:53
